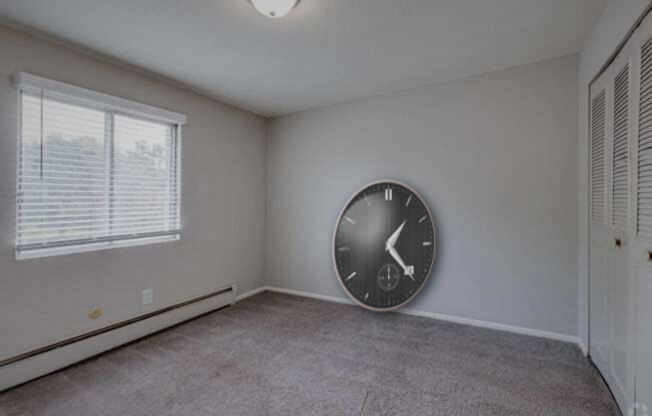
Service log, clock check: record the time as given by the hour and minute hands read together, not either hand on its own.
1:23
